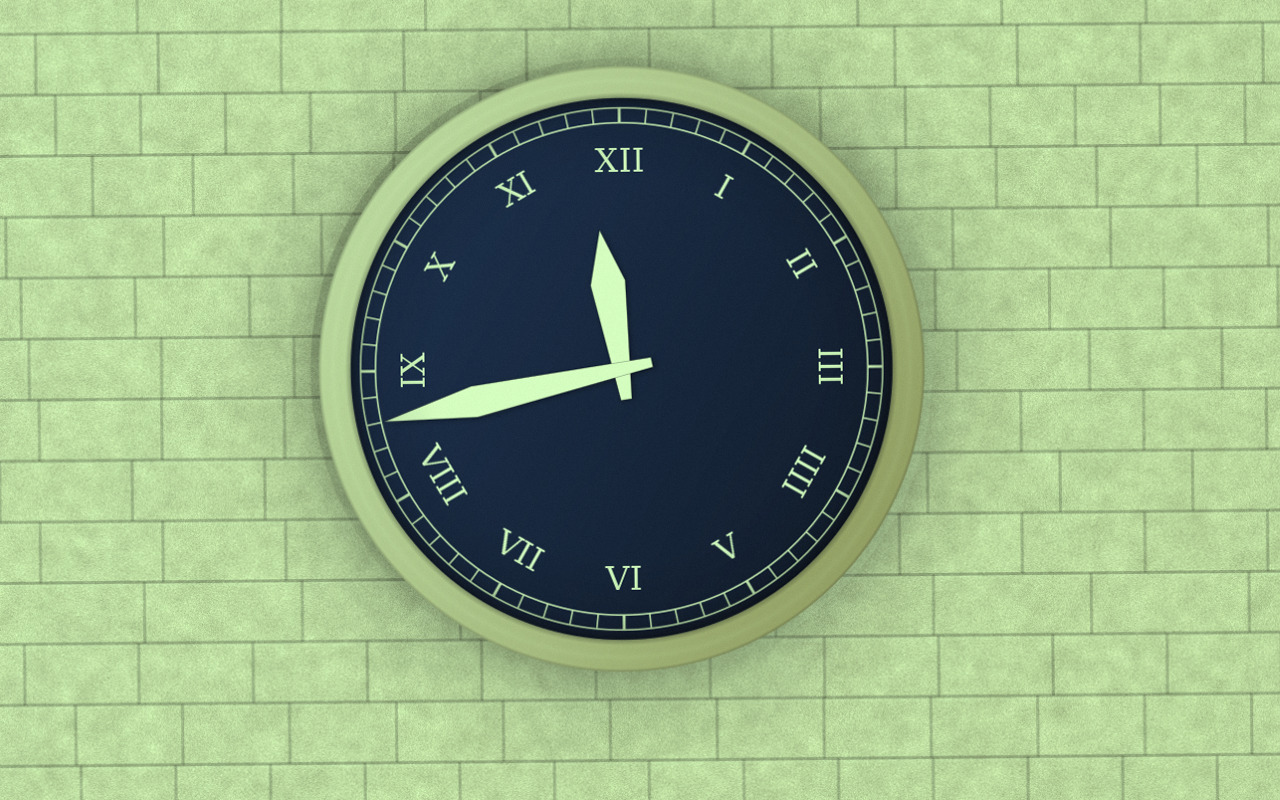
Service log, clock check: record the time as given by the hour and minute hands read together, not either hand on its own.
11:43
